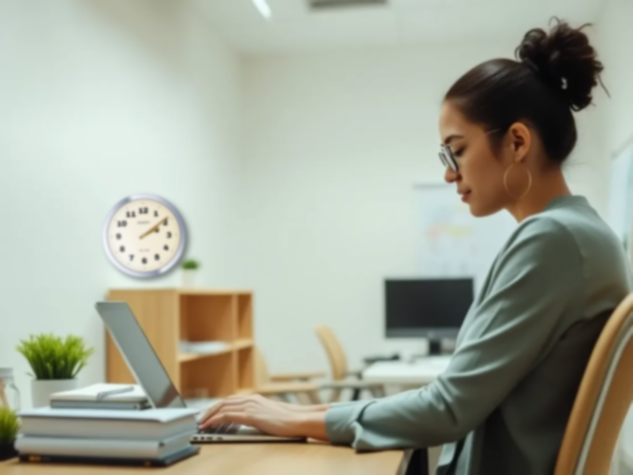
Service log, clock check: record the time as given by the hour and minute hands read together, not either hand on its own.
2:09
